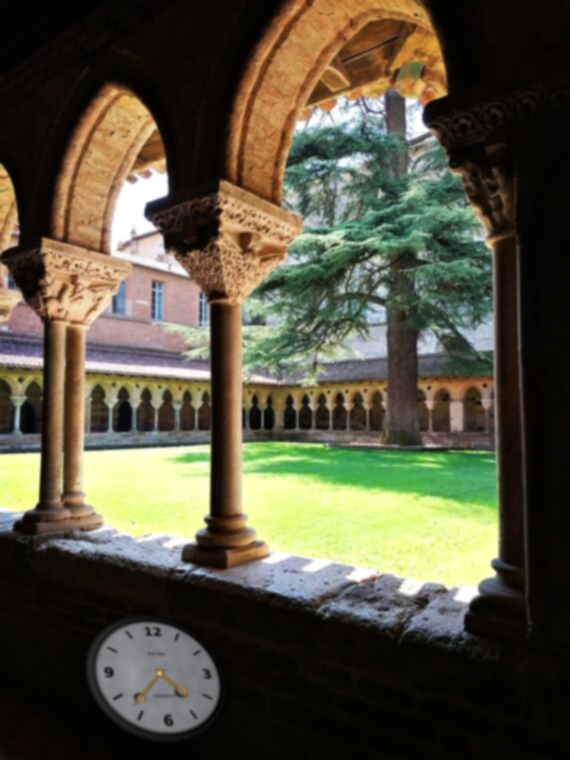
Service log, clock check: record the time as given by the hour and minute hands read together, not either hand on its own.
4:37
